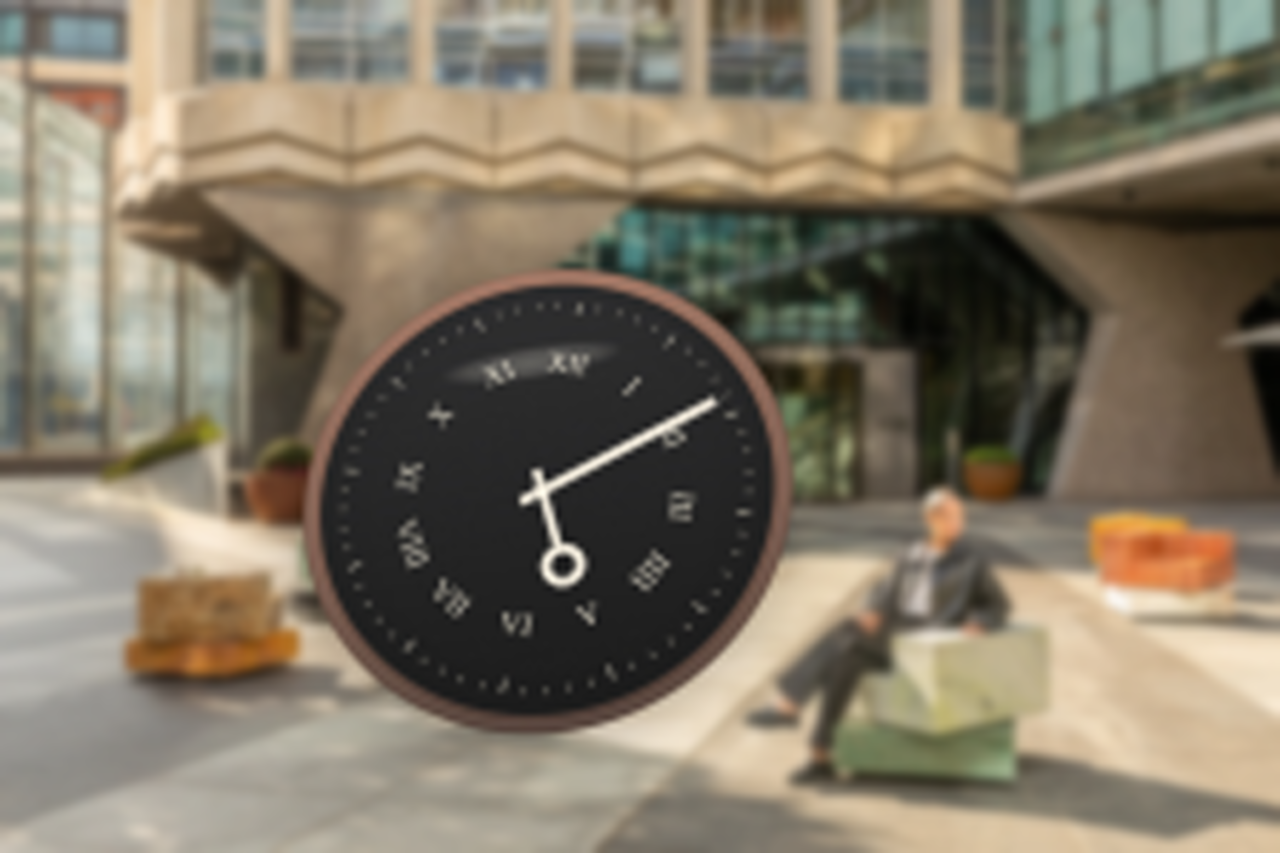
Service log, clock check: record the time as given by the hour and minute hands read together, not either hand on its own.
5:09
